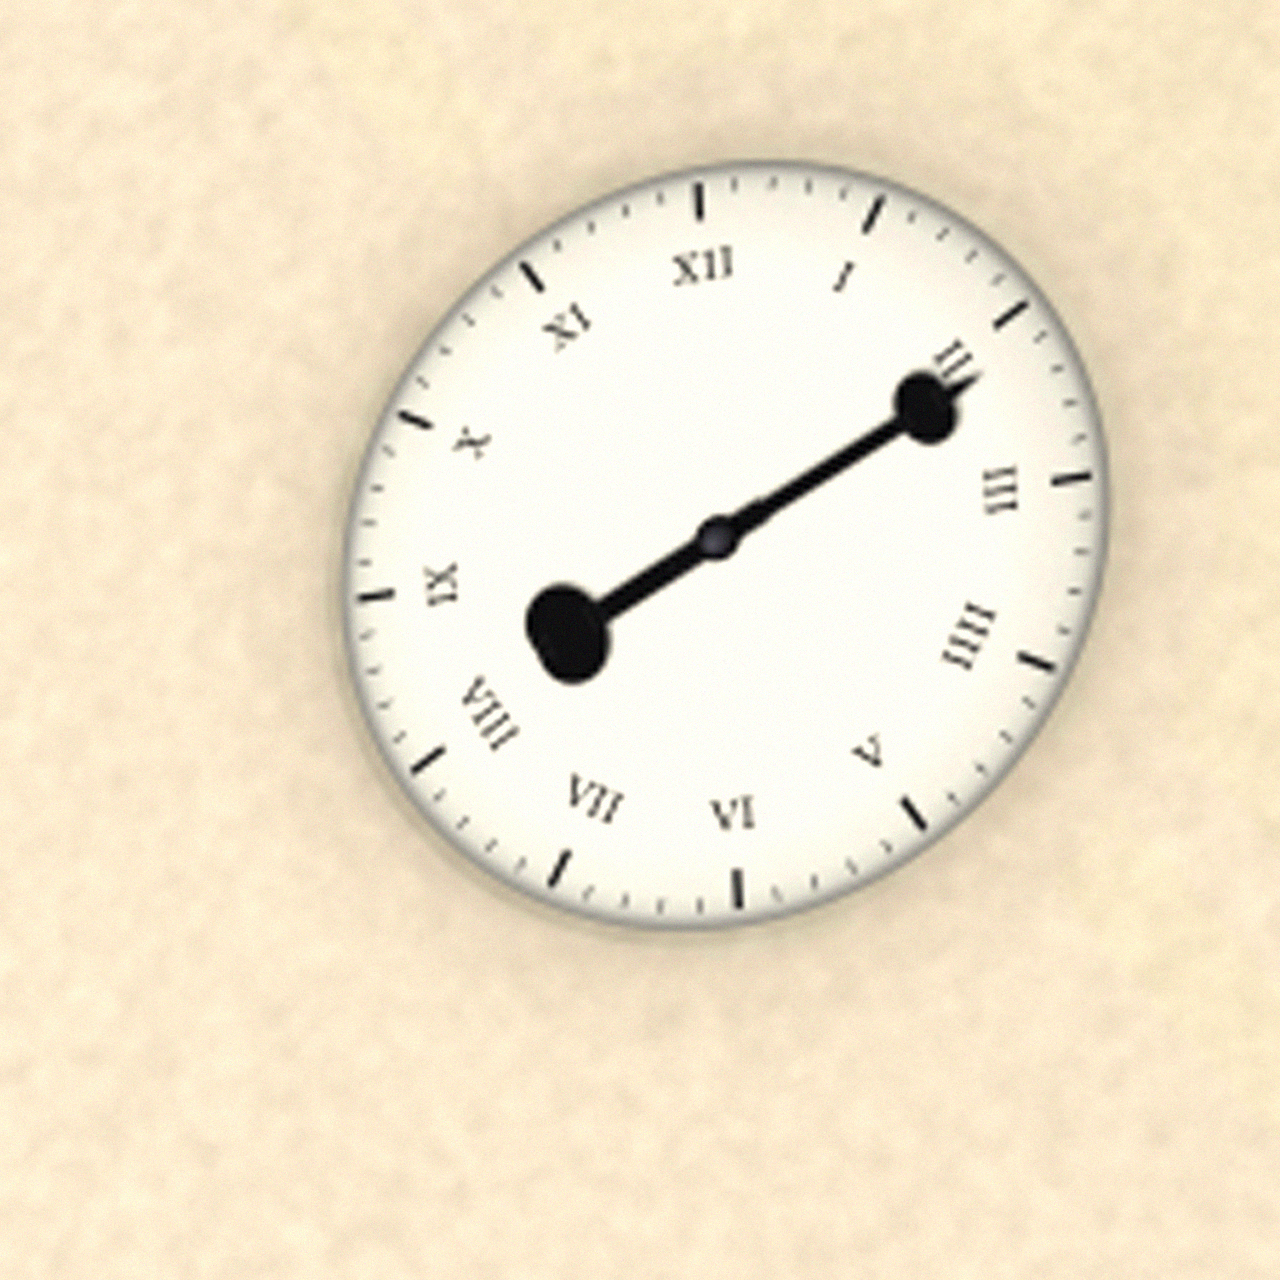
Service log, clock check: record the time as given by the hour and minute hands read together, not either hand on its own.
8:11
